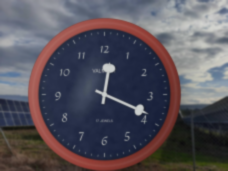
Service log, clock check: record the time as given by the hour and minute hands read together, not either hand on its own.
12:19
